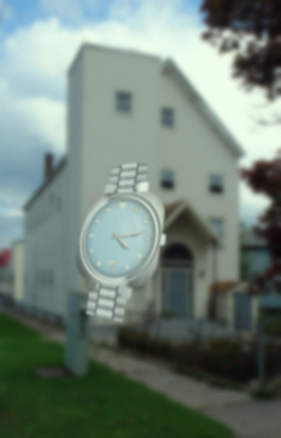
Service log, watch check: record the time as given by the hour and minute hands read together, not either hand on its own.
4:13
